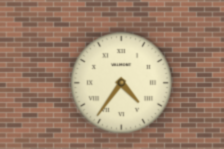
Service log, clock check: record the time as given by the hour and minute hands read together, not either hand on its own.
4:36
